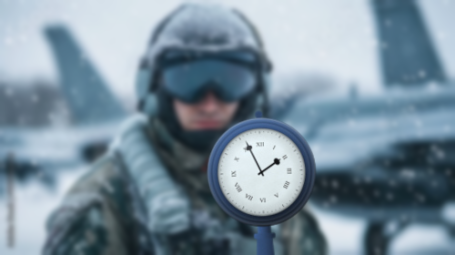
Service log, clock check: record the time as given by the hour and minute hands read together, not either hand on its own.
1:56
